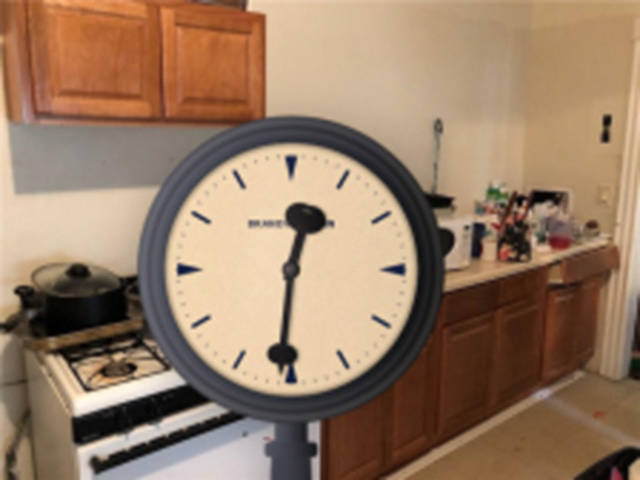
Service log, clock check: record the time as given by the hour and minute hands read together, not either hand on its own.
12:31
